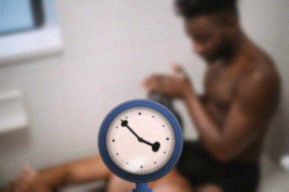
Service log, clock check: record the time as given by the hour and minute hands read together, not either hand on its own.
3:53
